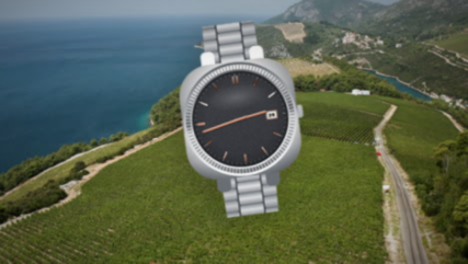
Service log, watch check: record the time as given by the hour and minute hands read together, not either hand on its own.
2:43
